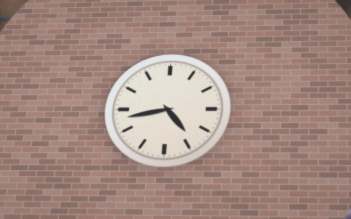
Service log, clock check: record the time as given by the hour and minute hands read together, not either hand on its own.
4:43
